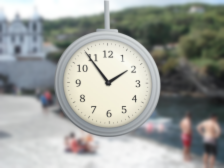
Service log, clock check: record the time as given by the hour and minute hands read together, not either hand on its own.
1:54
